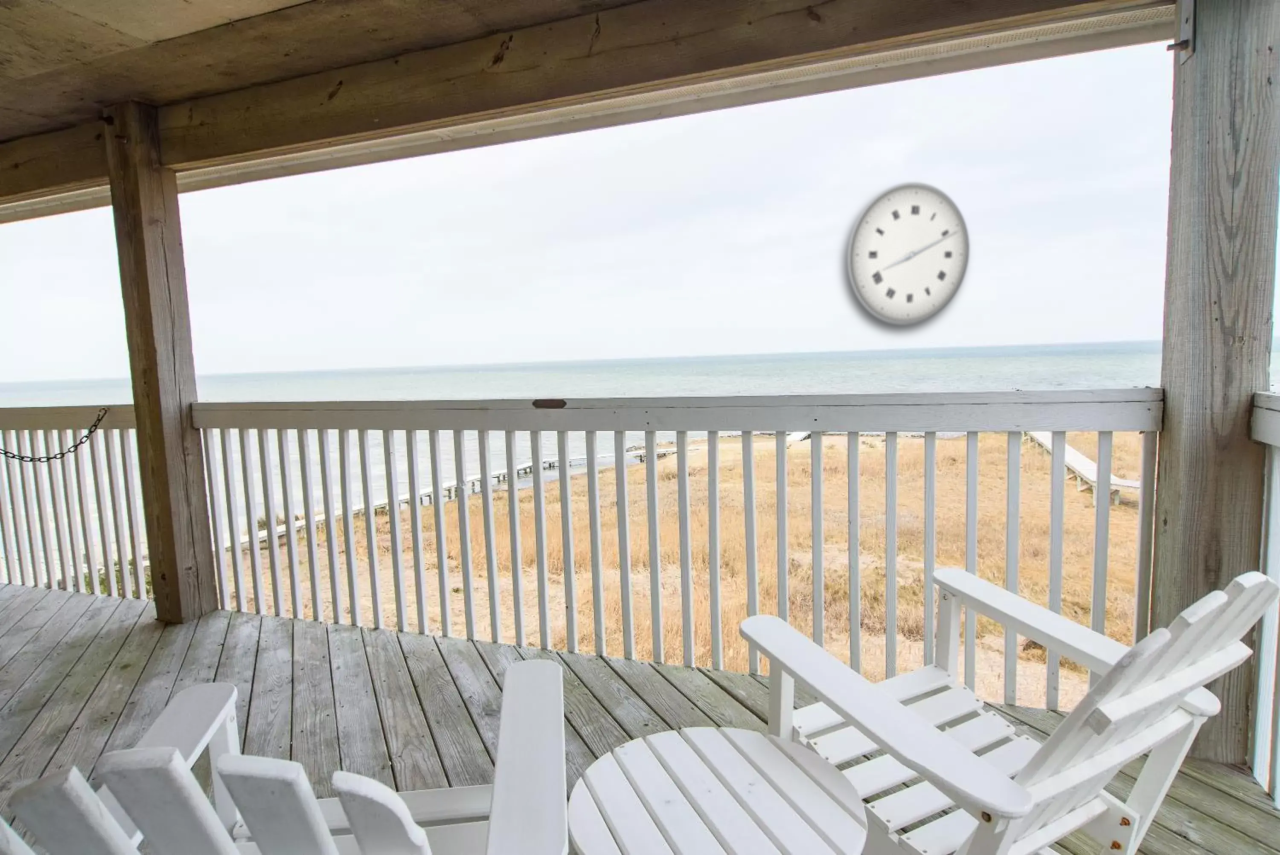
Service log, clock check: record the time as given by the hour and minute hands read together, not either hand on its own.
8:11
